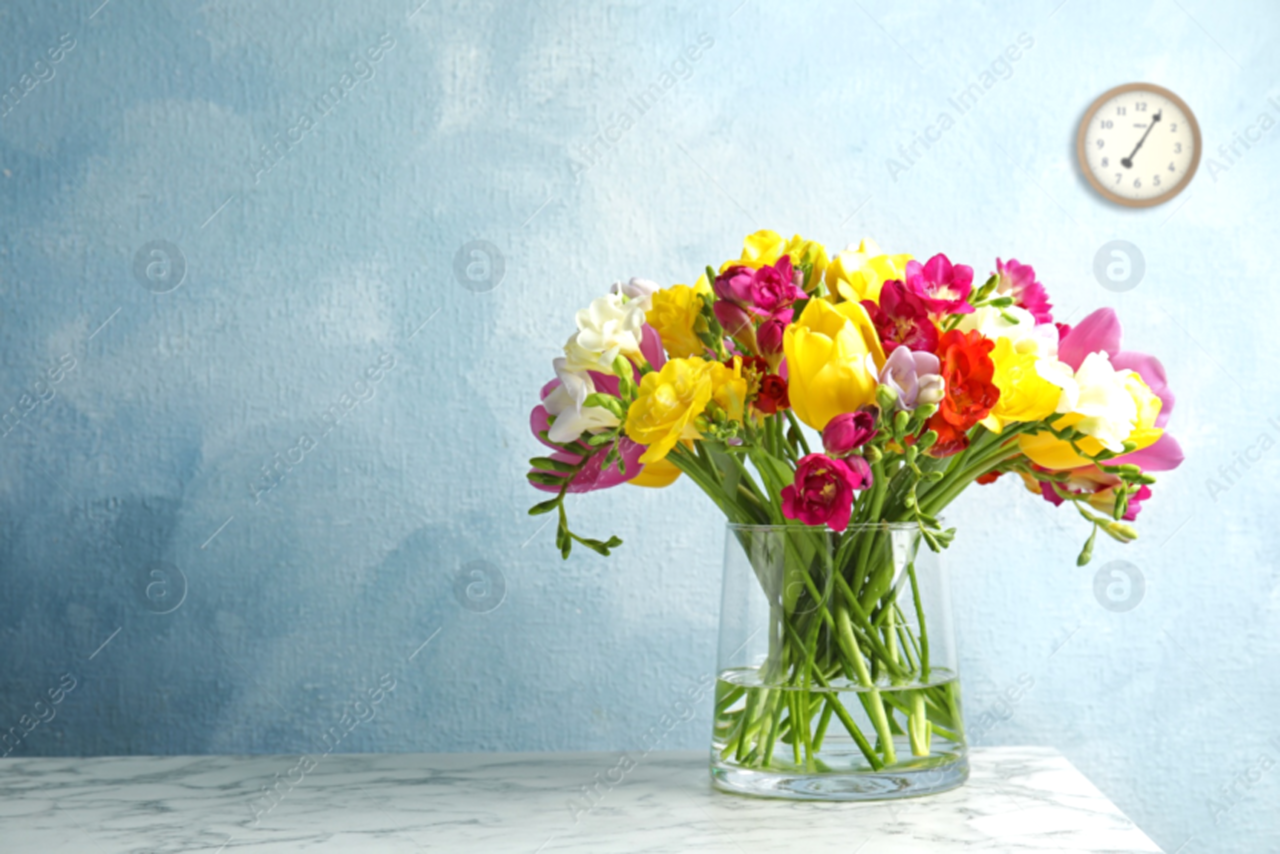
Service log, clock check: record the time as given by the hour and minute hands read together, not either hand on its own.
7:05
